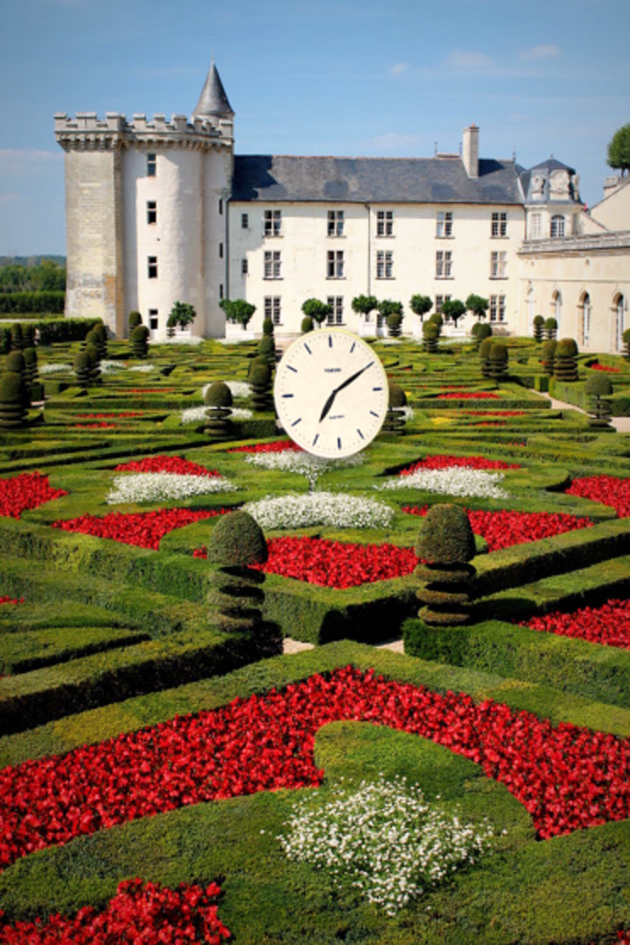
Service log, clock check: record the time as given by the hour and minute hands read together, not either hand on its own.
7:10
